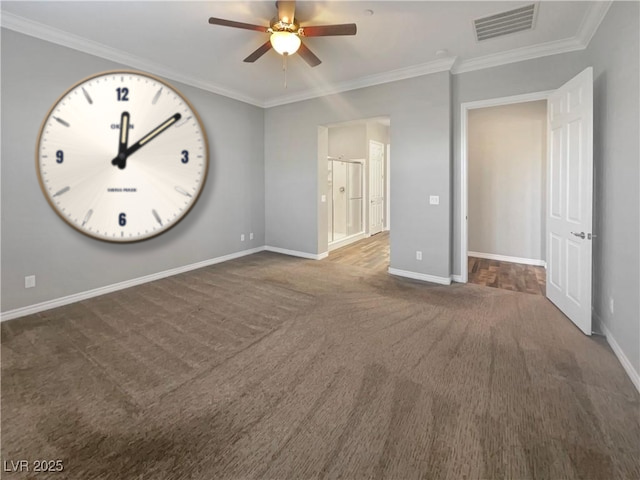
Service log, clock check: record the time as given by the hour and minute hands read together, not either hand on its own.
12:09
